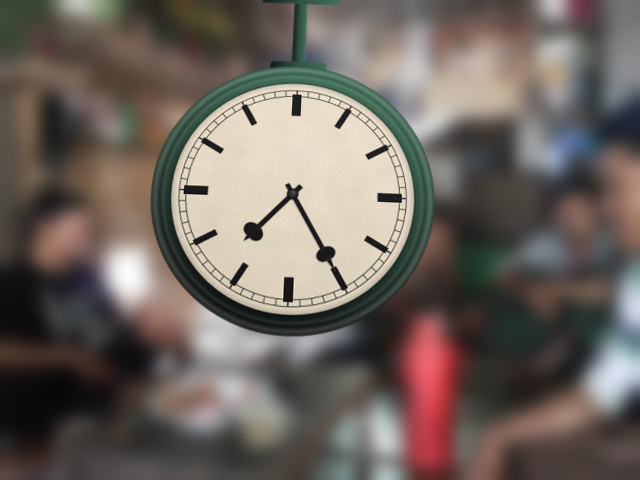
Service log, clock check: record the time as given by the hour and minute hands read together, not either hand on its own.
7:25
